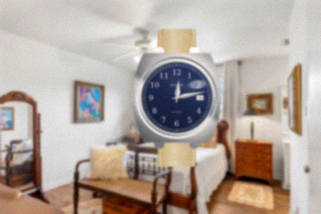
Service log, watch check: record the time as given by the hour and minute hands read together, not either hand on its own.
12:13
